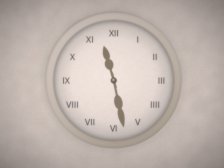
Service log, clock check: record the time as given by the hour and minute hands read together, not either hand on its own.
11:28
